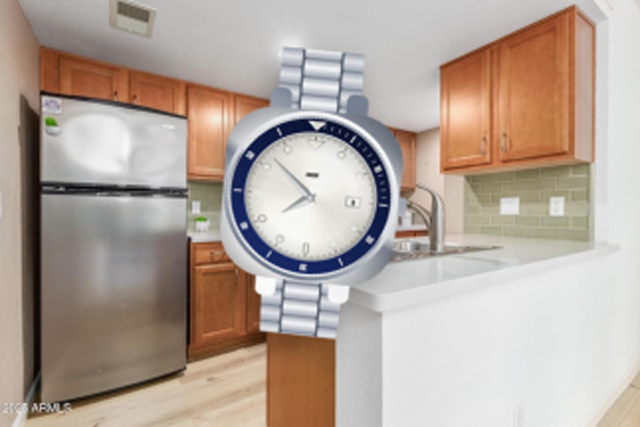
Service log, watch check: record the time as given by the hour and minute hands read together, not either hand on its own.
7:52
